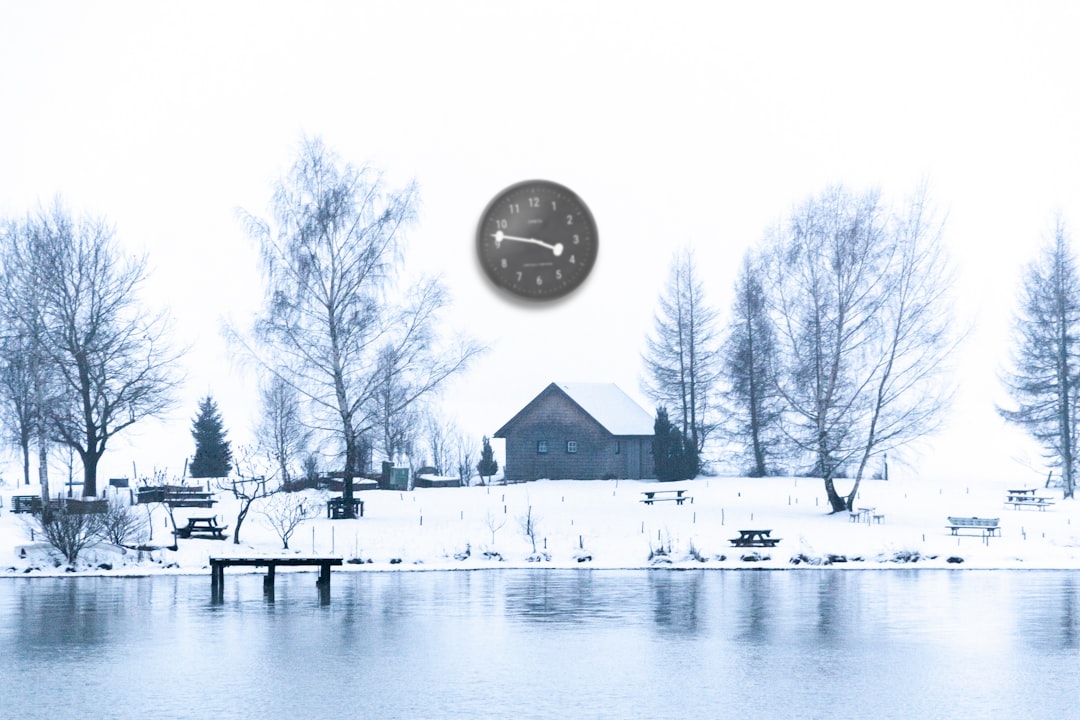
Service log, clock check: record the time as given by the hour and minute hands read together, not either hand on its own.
3:47
